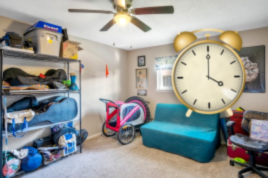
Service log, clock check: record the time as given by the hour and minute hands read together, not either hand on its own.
4:00
